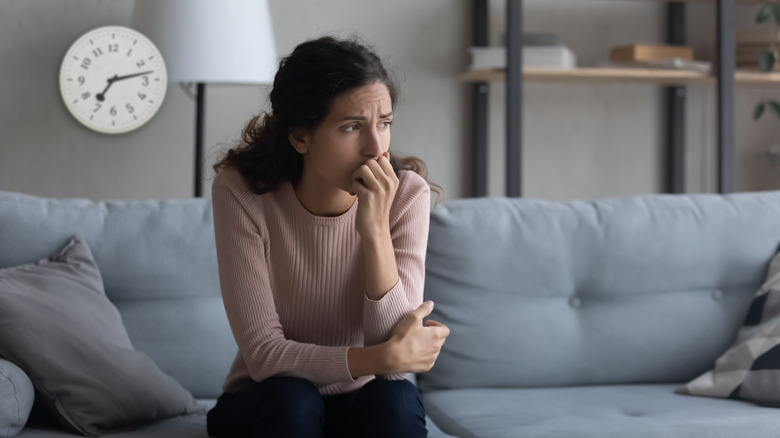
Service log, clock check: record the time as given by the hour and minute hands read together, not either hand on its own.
7:13
